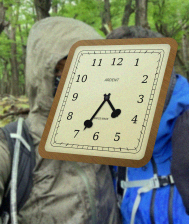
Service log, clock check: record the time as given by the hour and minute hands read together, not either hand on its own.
4:34
